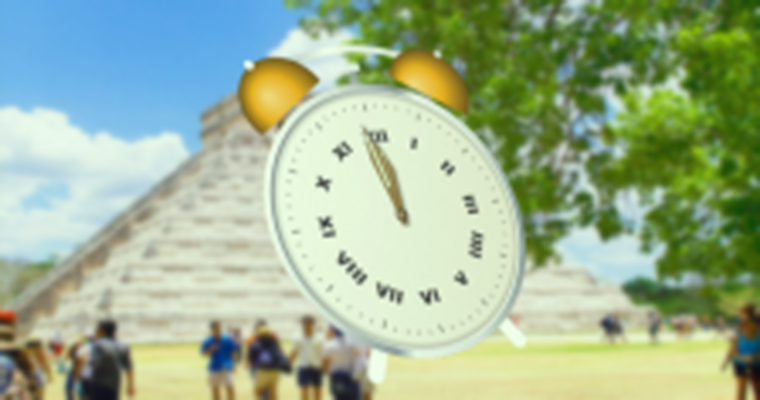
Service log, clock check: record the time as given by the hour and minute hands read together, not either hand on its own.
11:59
